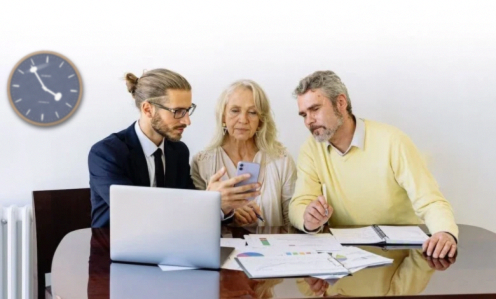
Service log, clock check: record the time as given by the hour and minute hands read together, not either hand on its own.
3:54
